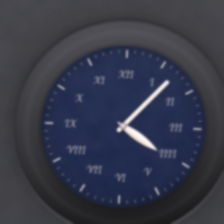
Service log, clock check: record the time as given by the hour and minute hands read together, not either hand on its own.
4:07
